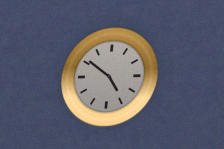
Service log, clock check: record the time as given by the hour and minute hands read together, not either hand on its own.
4:51
